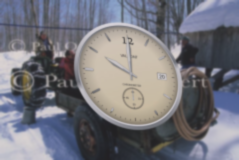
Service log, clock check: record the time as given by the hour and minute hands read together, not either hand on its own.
10:00
